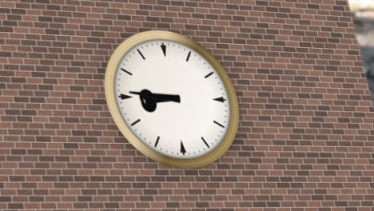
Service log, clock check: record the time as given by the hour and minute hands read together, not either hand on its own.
8:46
